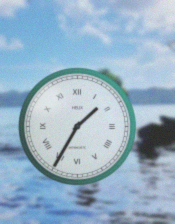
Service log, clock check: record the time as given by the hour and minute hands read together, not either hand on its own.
1:35
